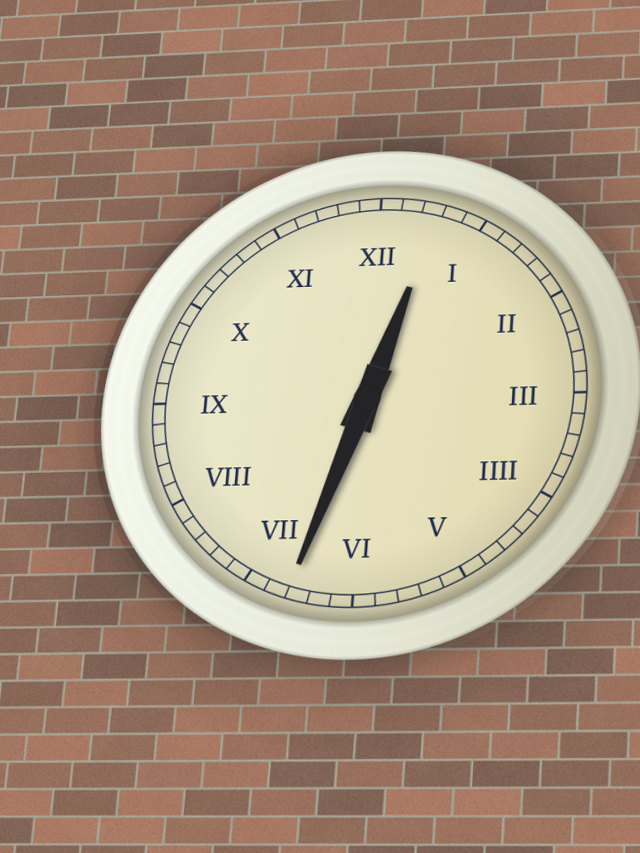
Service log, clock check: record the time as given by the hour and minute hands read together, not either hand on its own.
12:33
